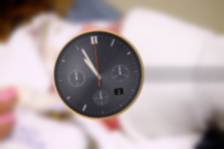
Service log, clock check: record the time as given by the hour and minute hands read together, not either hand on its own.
10:56
